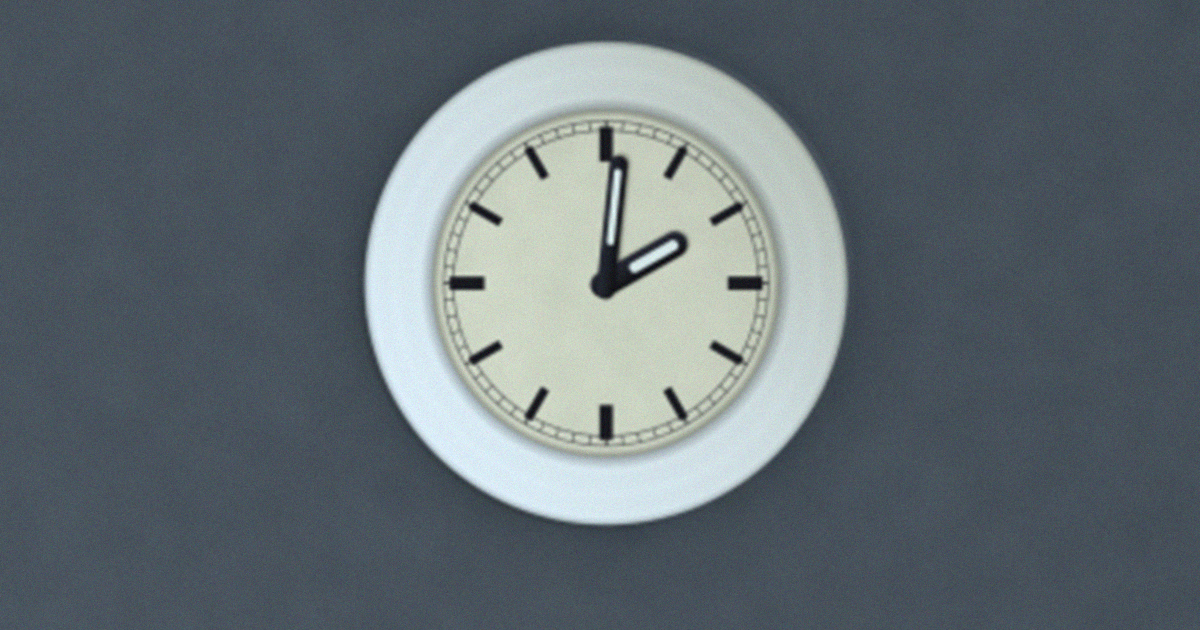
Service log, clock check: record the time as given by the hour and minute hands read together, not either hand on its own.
2:01
